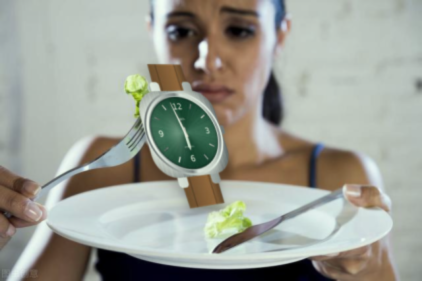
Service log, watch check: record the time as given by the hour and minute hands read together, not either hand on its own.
5:58
